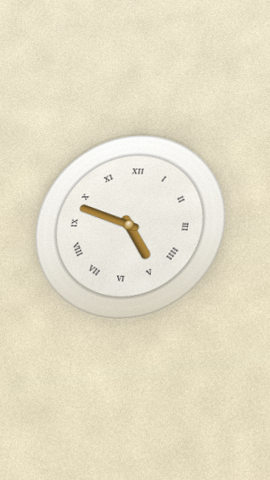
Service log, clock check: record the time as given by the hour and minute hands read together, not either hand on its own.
4:48
